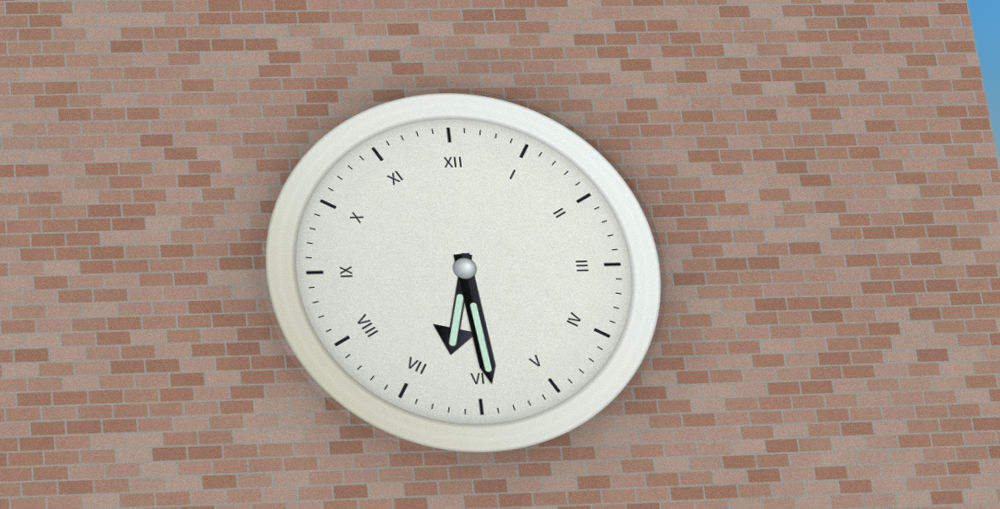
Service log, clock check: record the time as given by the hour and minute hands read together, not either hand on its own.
6:29
